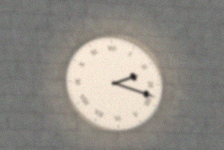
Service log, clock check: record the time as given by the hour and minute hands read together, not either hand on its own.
2:18
